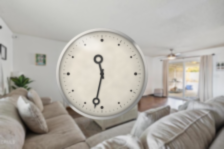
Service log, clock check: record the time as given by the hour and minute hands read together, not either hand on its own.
11:32
